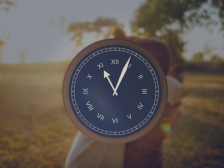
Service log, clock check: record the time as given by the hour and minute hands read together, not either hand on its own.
11:04
